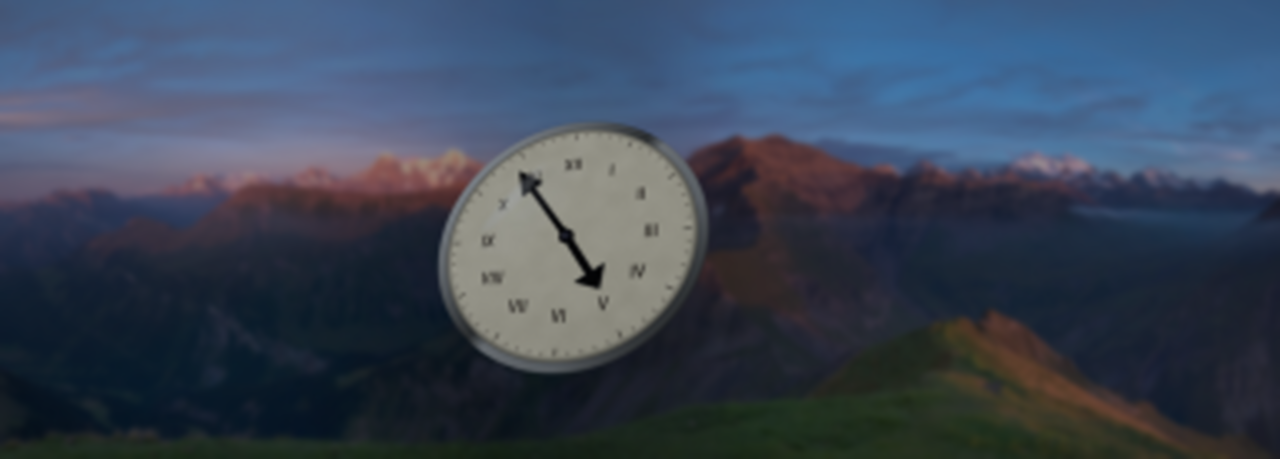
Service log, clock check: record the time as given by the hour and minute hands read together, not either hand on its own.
4:54
